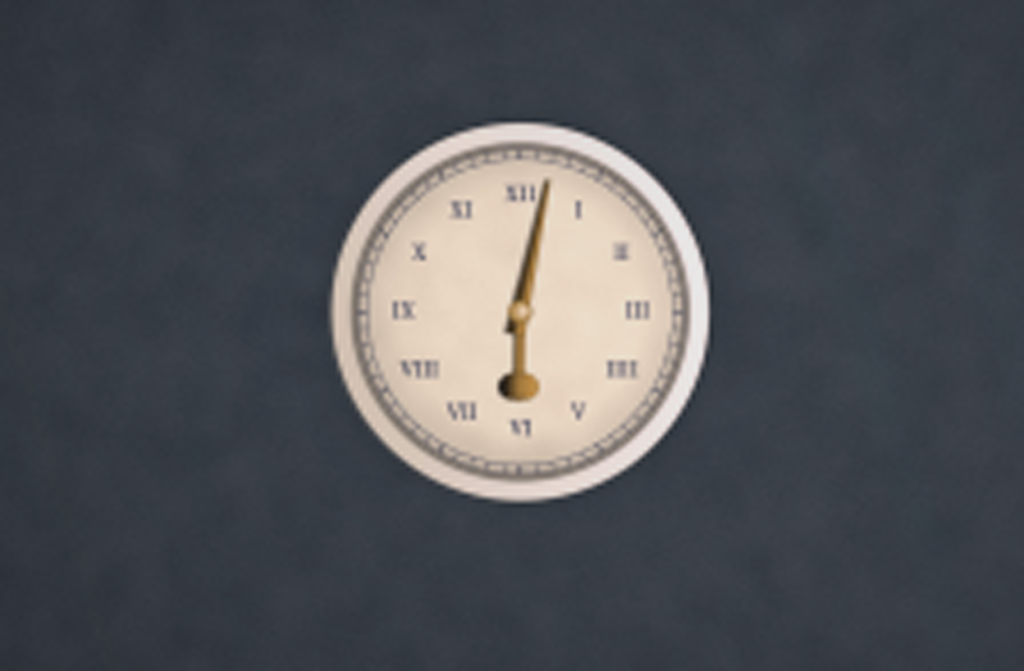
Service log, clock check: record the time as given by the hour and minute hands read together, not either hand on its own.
6:02
